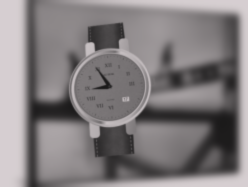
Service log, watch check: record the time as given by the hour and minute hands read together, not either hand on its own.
8:55
